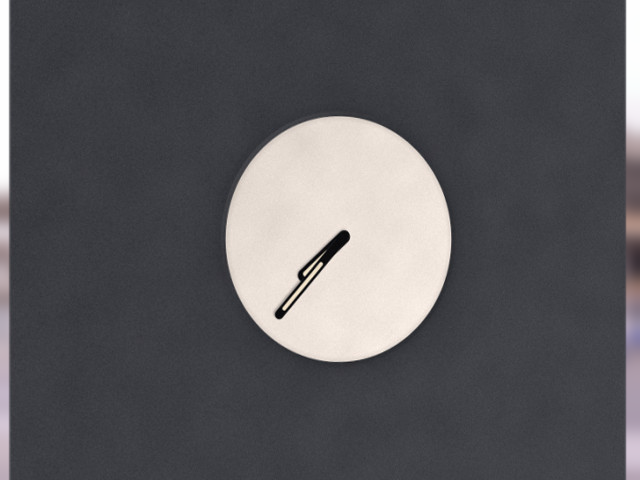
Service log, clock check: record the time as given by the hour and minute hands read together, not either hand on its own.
7:37
